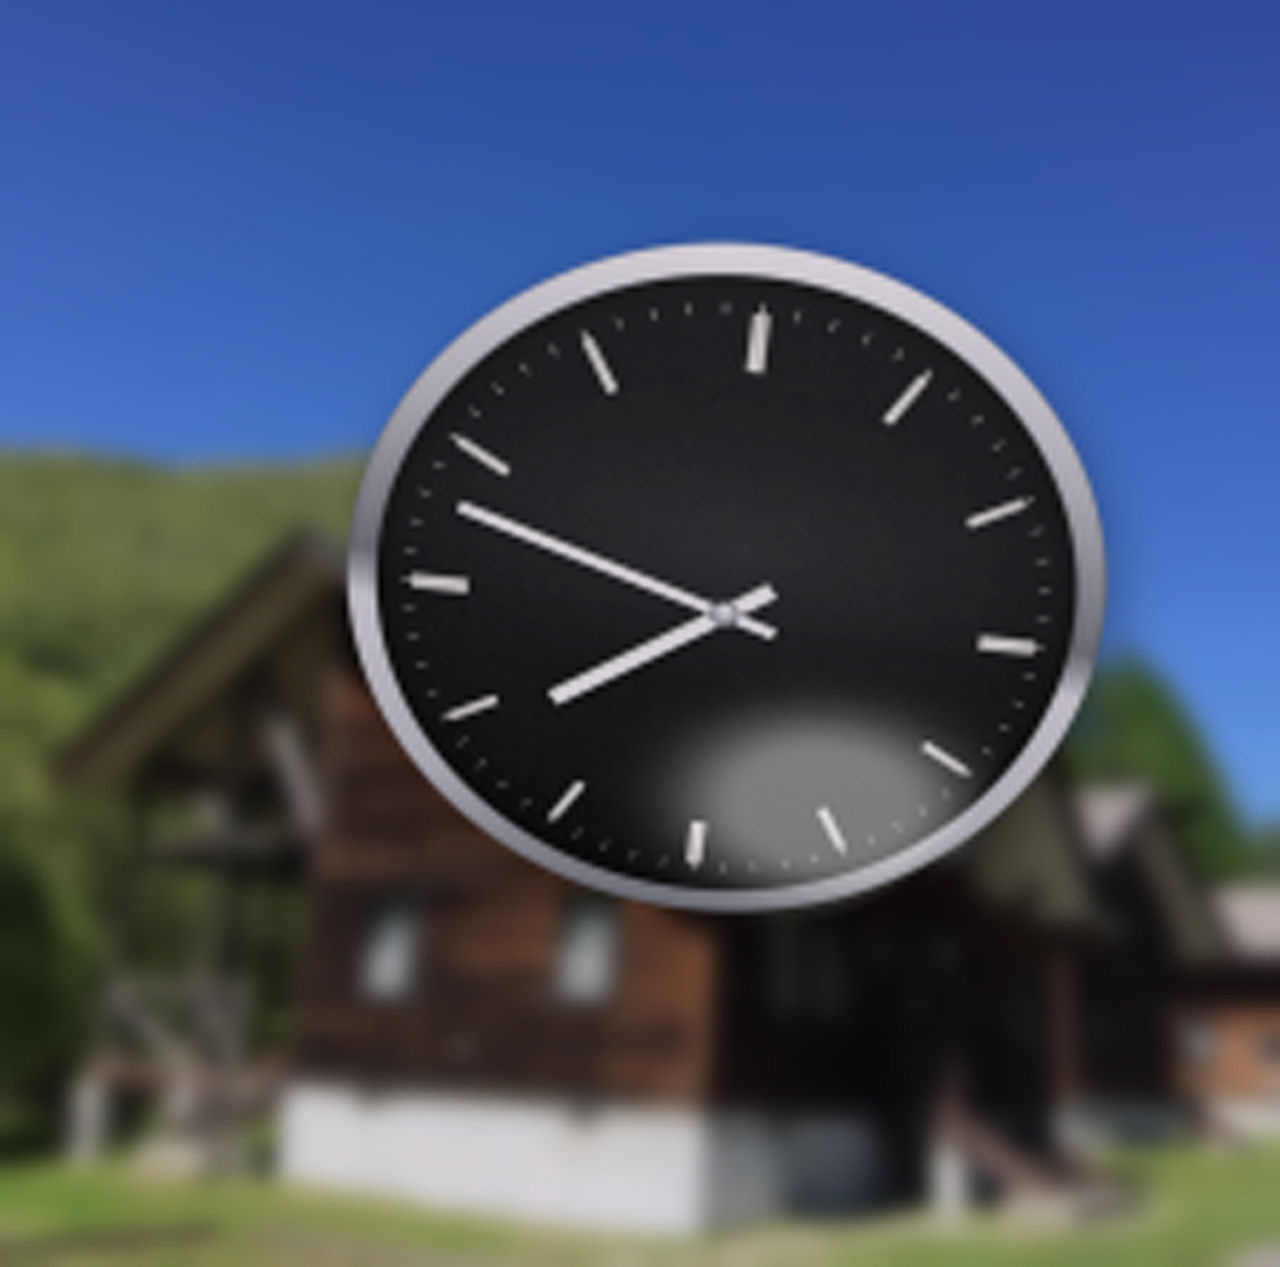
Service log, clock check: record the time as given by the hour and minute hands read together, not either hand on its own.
7:48
